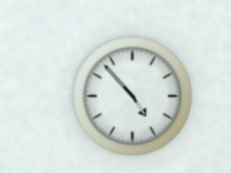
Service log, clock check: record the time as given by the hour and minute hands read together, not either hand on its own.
4:53
